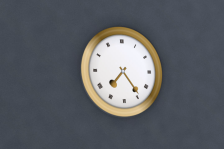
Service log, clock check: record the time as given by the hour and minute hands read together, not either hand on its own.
7:24
